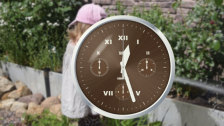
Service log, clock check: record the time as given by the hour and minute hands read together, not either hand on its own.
12:27
